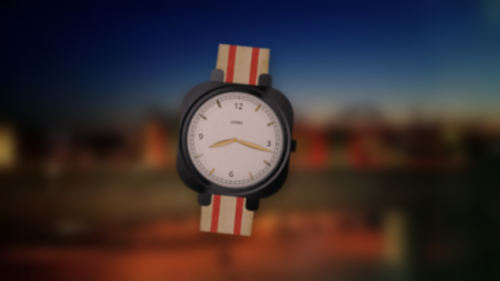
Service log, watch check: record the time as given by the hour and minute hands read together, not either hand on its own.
8:17
